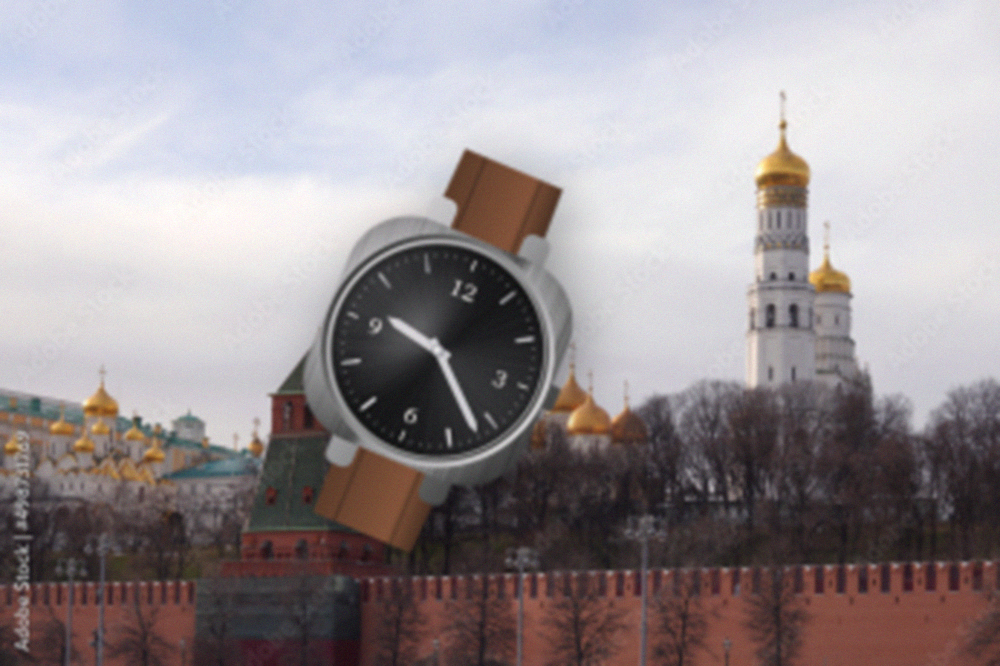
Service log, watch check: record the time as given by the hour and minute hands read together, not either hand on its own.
9:22
